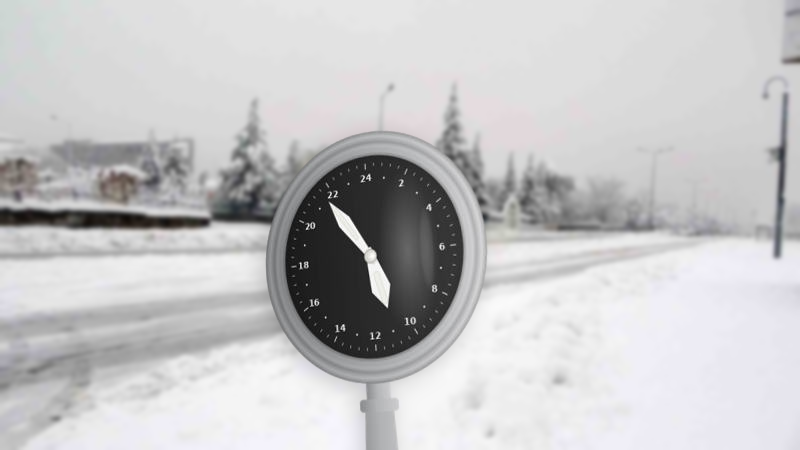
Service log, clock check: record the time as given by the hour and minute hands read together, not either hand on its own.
10:54
